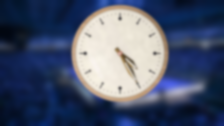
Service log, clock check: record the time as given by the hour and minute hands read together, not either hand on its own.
4:25
